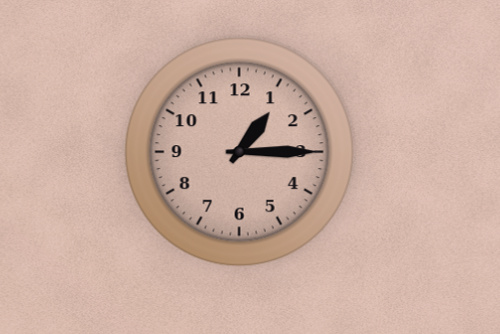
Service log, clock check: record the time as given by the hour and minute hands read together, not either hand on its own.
1:15
